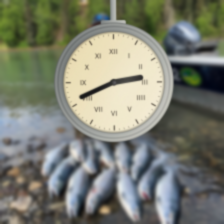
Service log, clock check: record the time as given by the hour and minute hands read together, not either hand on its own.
2:41
